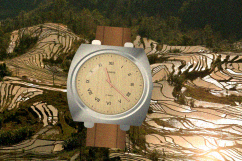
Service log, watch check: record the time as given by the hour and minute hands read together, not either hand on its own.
11:22
